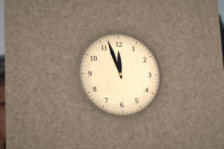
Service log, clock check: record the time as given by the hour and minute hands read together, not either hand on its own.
11:57
